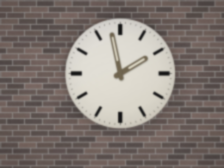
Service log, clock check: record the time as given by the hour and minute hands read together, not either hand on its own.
1:58
